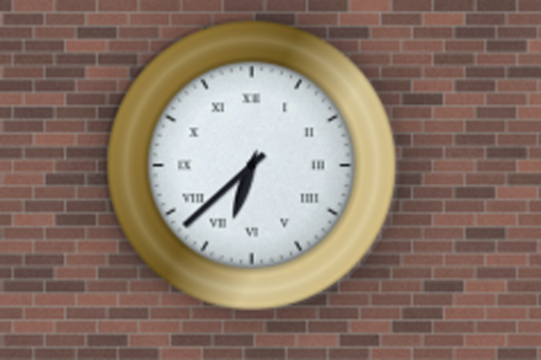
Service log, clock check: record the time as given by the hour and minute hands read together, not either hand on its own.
6:38
